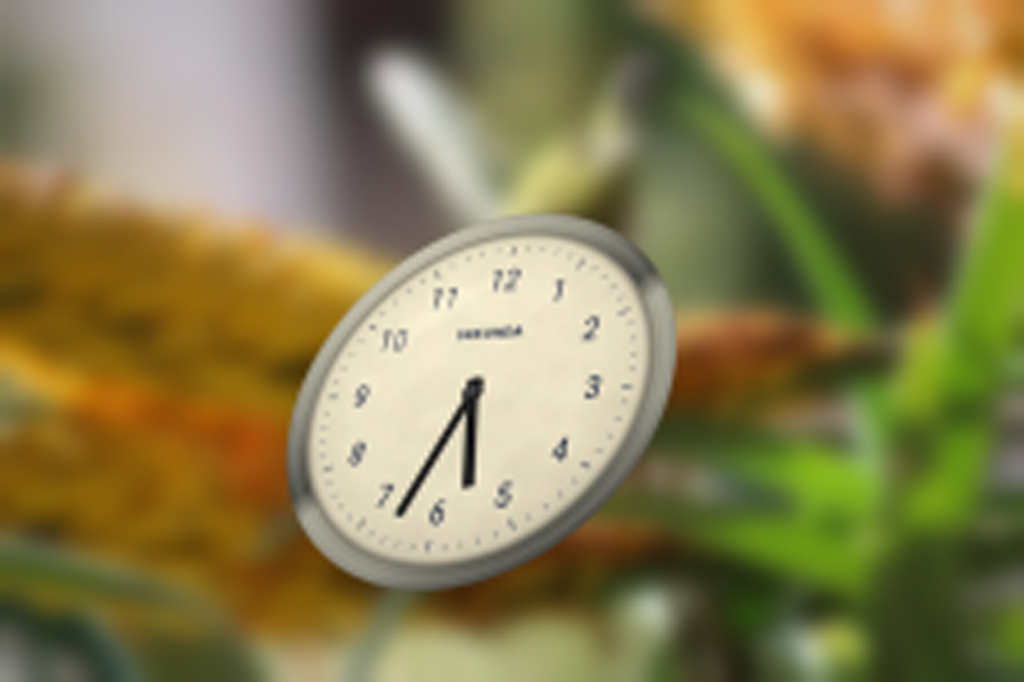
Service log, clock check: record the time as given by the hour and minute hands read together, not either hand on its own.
5:33
